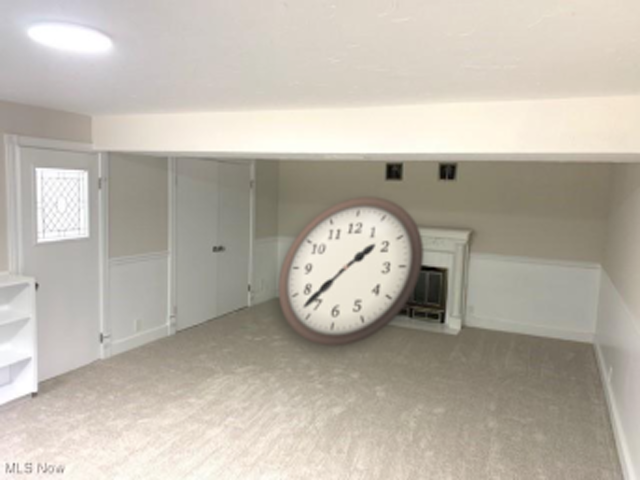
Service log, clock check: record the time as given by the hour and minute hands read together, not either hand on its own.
1:37
